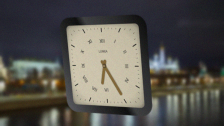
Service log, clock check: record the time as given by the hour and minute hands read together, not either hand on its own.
6:25
